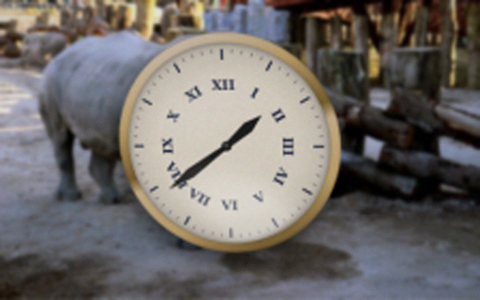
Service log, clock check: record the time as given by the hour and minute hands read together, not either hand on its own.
1:39
